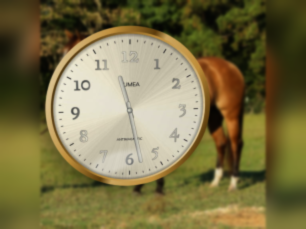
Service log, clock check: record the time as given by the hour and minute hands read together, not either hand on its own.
11:28
